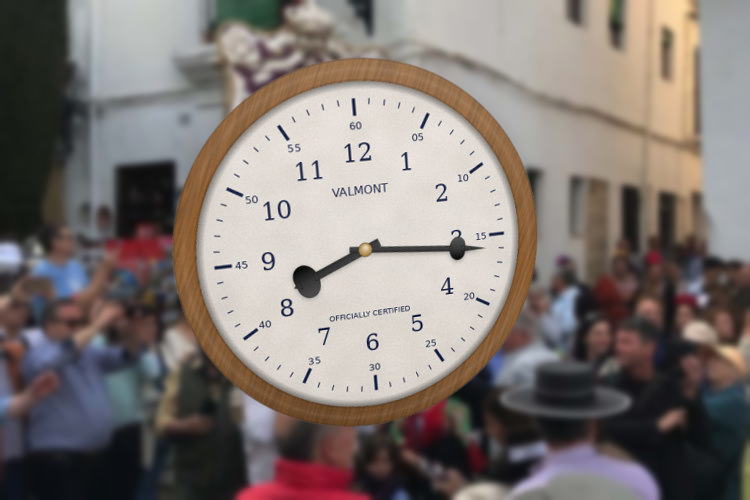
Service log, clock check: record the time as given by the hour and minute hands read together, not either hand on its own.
8:16
